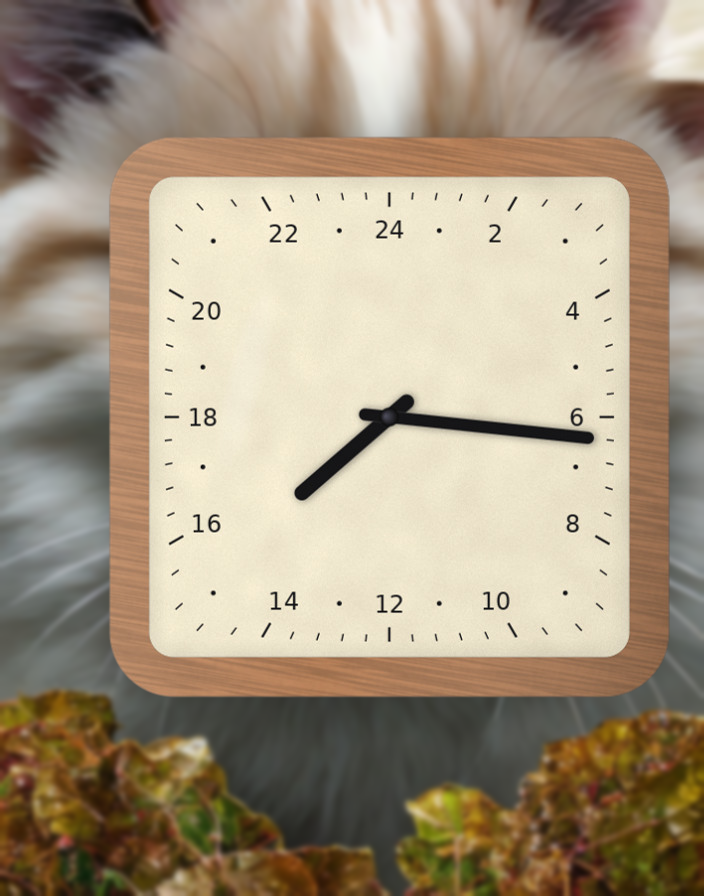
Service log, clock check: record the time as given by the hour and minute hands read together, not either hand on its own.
15:16
